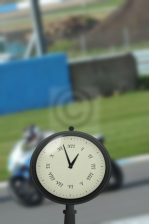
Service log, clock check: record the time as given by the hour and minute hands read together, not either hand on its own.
12:57
